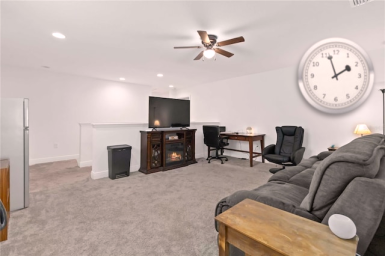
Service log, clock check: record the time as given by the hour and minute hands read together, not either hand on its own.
1:57
